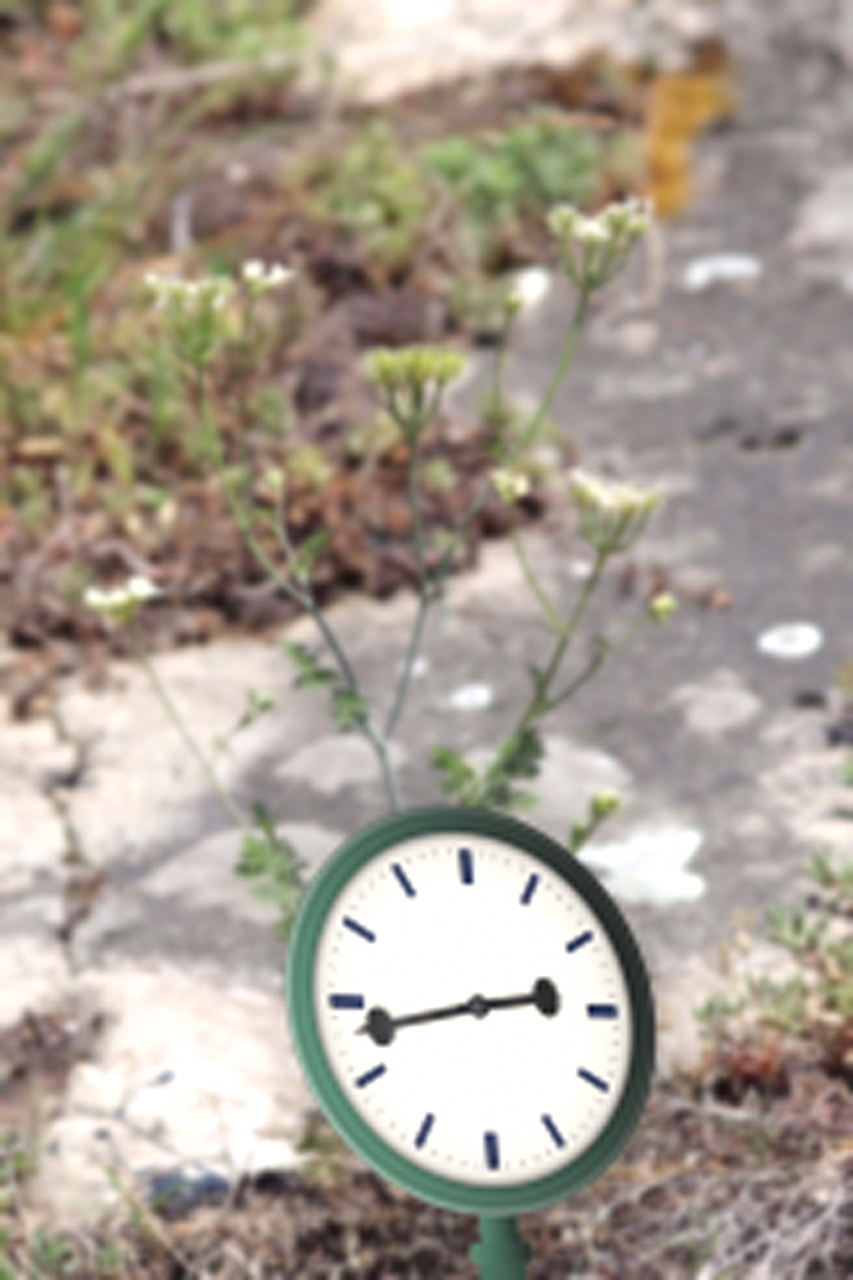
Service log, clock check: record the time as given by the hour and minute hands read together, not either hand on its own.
2:43
